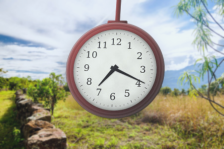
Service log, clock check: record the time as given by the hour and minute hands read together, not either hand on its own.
7:19
